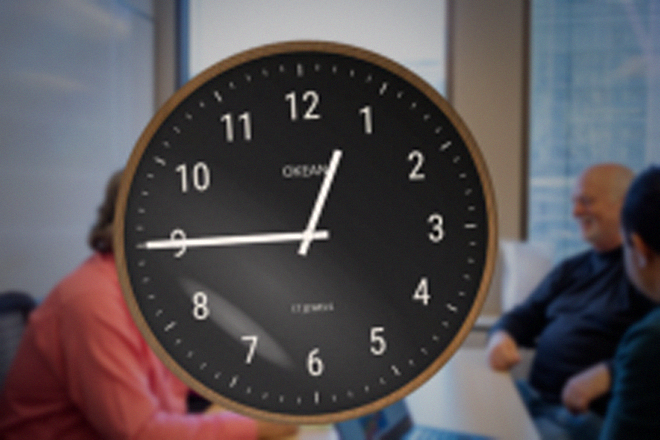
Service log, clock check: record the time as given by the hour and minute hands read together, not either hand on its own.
12:45
